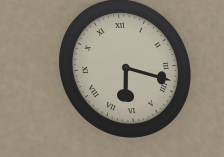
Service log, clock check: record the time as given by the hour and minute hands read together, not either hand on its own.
6:18
